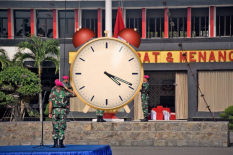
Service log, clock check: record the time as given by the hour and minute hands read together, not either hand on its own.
4:19
